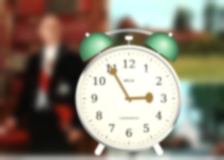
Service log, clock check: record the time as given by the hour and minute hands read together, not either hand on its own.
2:55
